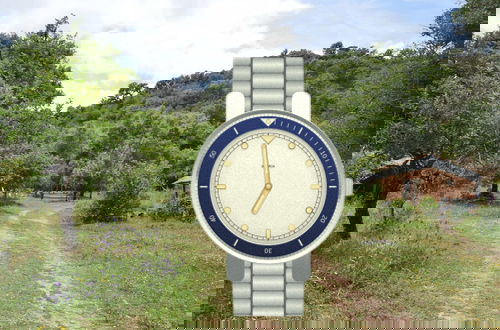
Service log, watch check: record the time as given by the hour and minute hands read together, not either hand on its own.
6:59
